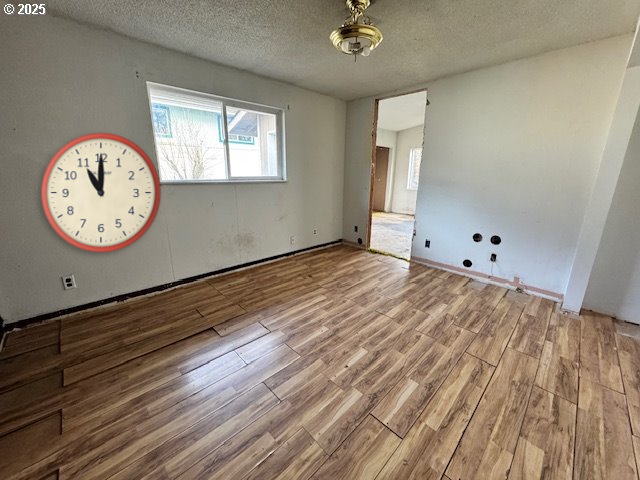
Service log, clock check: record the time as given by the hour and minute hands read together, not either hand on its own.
11:00
